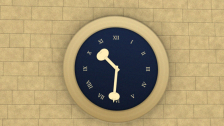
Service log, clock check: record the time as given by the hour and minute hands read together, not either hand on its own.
10:31
